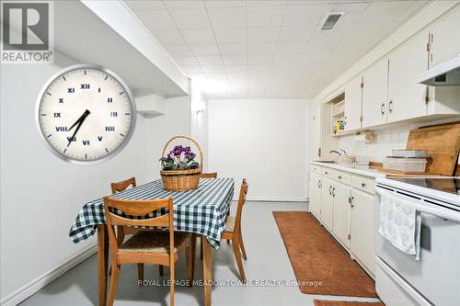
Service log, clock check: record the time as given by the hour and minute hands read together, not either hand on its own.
7:35
